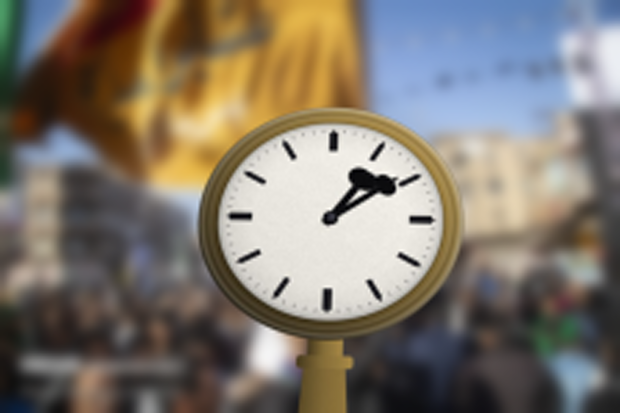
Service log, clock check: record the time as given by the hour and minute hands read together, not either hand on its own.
1:09
